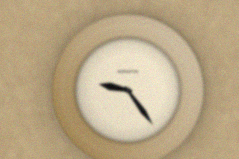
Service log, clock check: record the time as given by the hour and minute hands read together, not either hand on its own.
9:24
